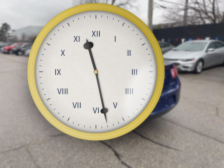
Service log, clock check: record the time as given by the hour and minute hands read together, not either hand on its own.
11:28
